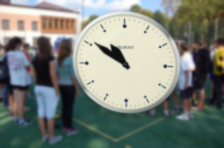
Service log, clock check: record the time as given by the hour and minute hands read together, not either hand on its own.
10:51
